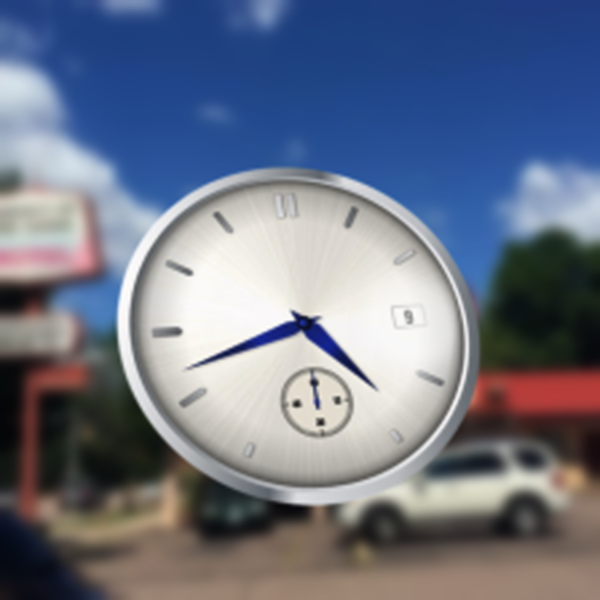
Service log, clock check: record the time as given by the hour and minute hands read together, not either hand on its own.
4:42
